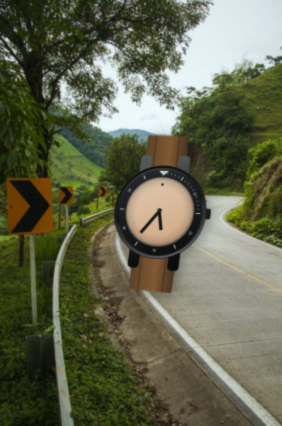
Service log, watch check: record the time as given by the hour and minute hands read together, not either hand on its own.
5:36
